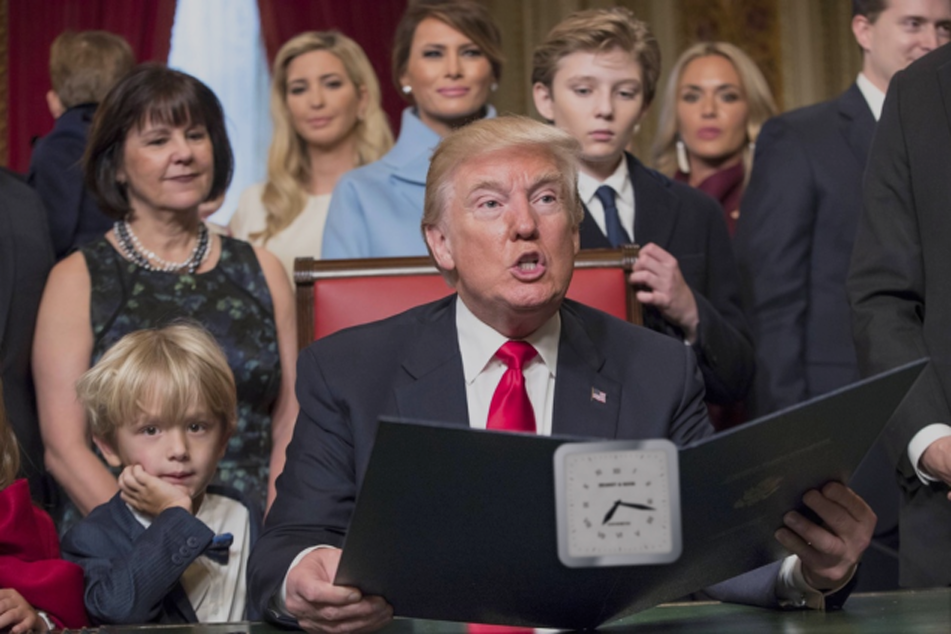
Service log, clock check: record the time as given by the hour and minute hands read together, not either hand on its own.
7:17
